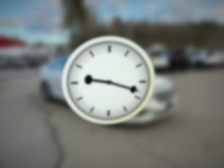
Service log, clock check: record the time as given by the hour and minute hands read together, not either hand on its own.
9:18
